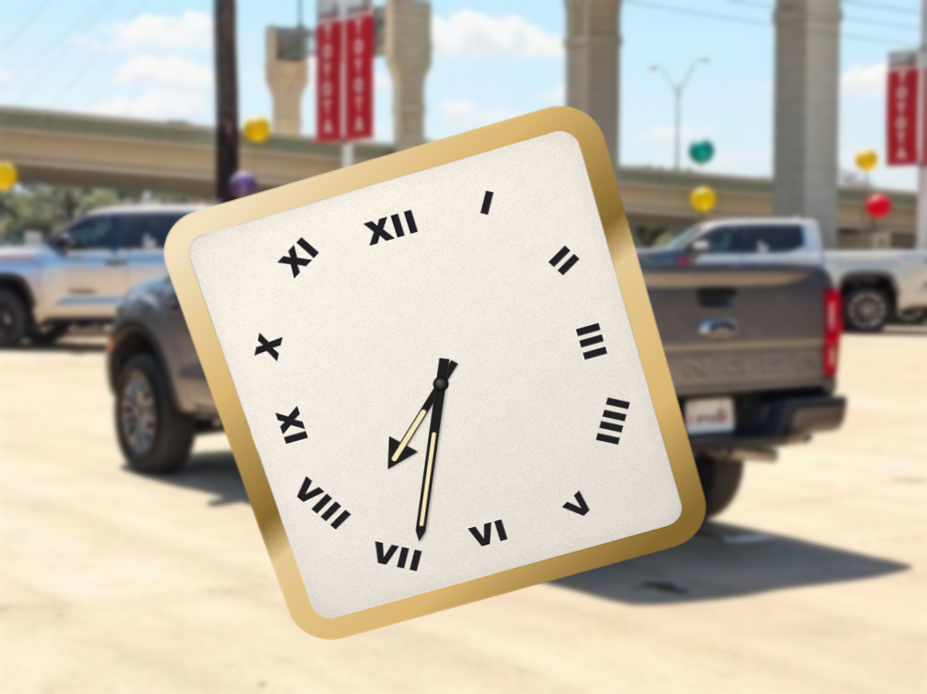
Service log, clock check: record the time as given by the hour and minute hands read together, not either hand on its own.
7:34
